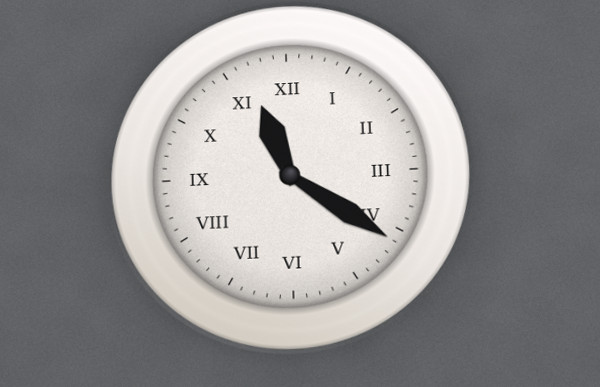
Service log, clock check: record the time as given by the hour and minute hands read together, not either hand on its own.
11:21
